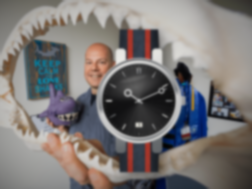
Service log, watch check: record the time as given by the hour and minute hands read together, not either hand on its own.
10:11
